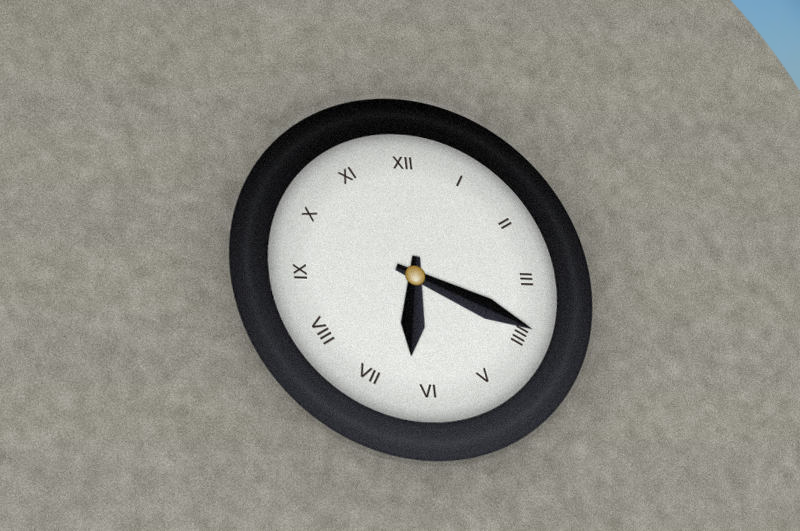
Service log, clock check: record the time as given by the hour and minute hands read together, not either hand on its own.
6:19
